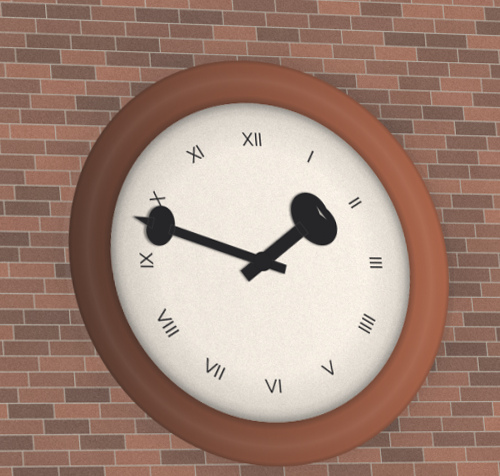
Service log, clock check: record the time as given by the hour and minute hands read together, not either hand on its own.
1:48
